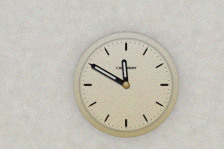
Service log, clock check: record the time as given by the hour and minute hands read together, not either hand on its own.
11:50
